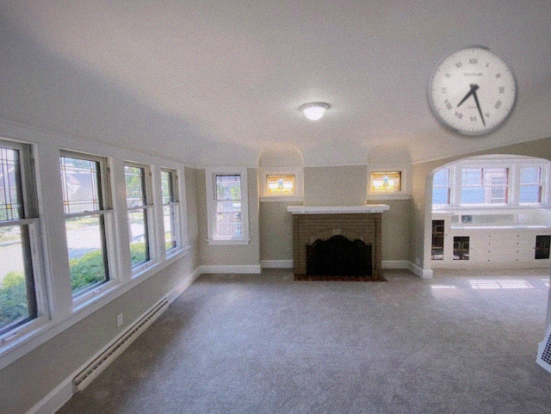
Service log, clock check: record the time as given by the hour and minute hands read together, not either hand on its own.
7:27
